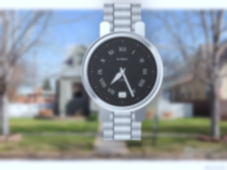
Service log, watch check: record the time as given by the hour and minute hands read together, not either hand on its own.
7:26
